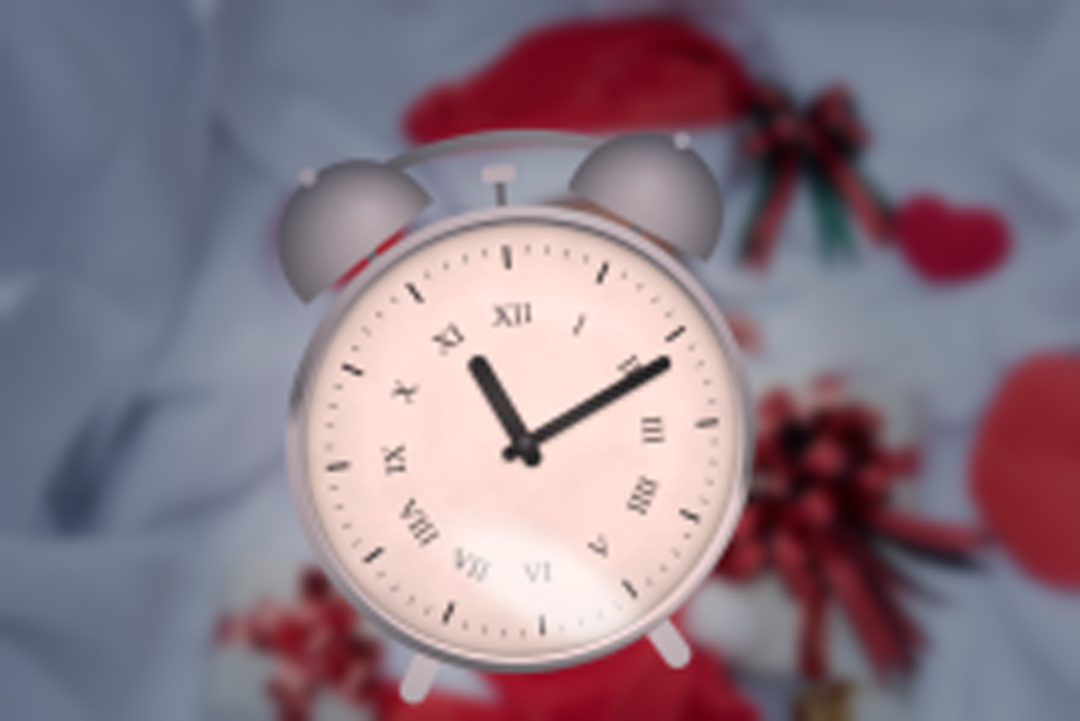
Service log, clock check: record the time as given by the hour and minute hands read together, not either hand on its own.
11:11
